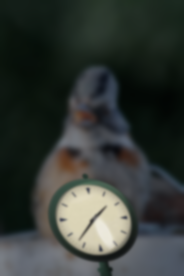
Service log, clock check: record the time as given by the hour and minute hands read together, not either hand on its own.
1:37
